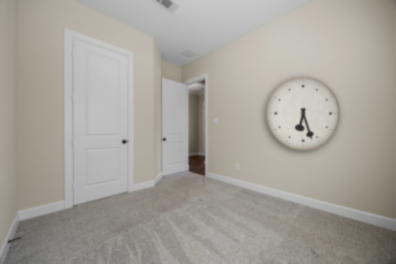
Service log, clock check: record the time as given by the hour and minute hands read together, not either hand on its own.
6:27
